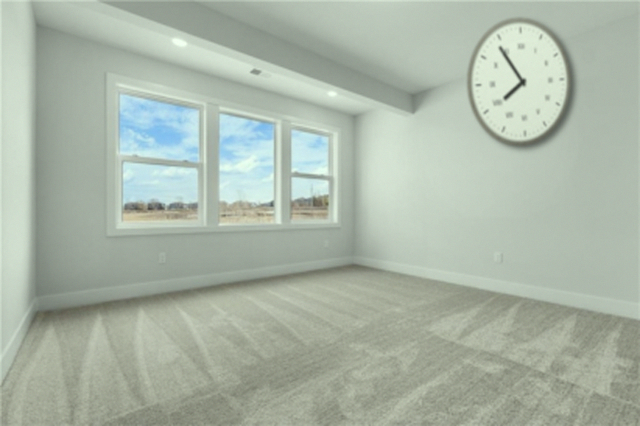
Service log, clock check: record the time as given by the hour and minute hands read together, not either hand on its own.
7:54
